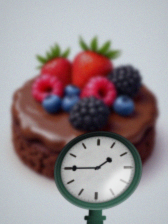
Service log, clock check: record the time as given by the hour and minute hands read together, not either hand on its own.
1:45
